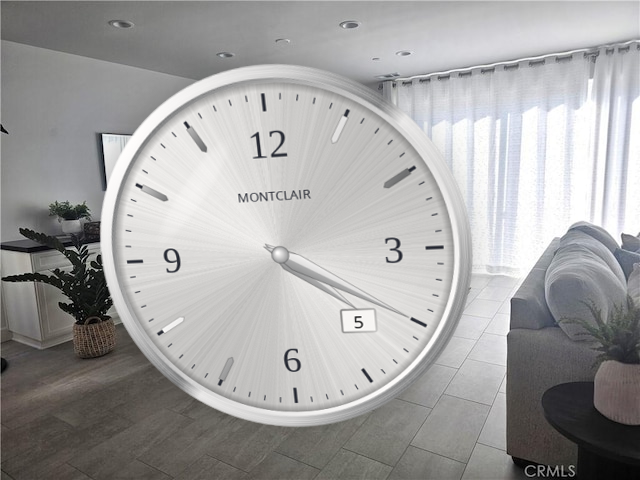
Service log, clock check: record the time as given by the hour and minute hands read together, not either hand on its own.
4:20
